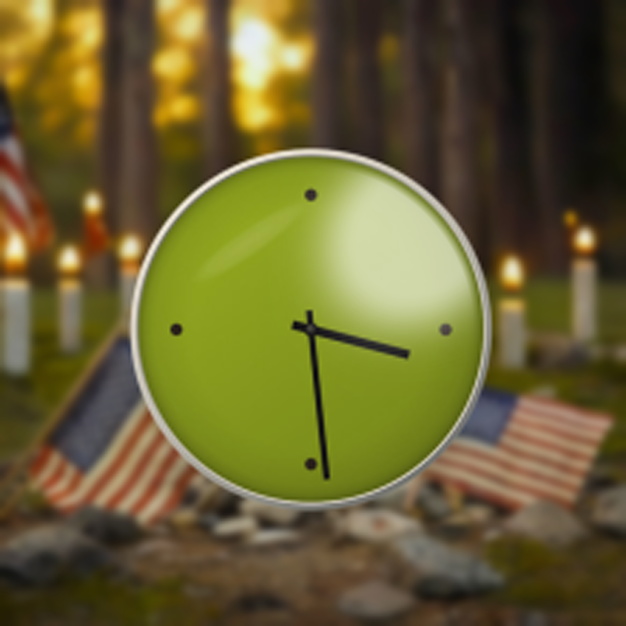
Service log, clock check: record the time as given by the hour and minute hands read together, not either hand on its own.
3:29
